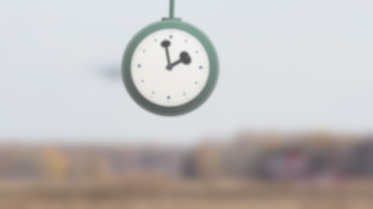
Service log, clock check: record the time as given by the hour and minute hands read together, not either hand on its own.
1:58
